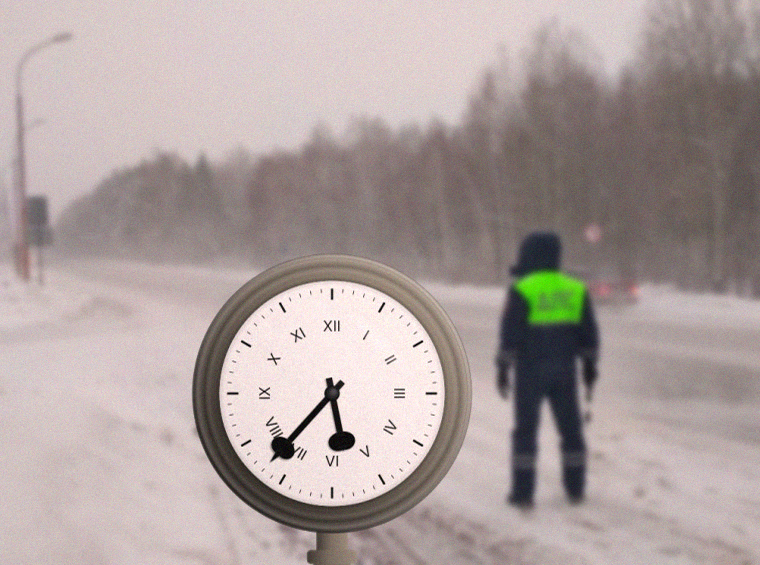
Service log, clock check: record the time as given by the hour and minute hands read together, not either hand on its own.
5:37
